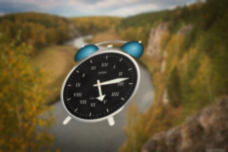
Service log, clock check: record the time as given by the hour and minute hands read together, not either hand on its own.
5:13
